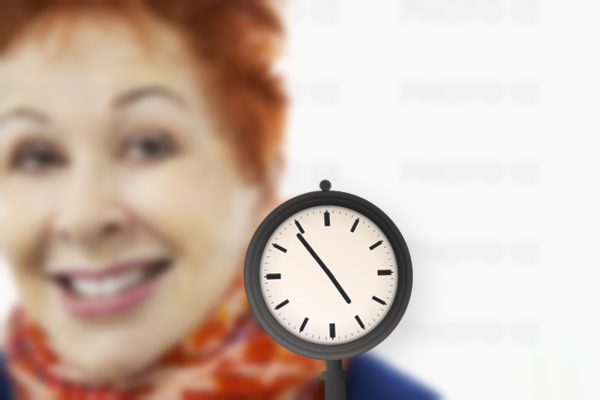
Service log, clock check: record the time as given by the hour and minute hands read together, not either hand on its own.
4:54
